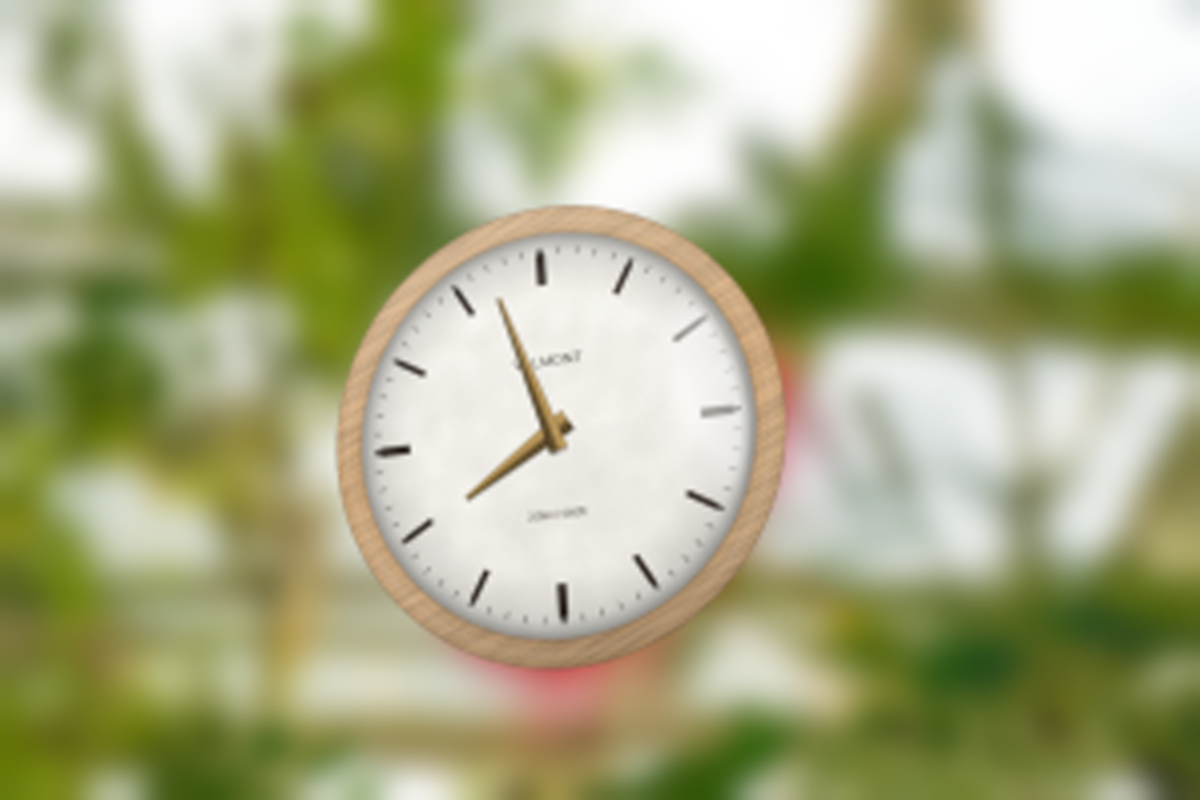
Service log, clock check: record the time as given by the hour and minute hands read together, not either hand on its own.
7:57
